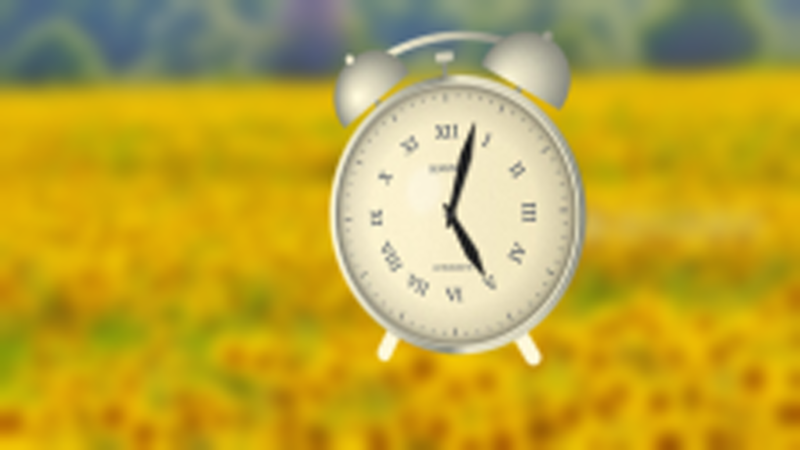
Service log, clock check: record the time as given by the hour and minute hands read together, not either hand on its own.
5:03
